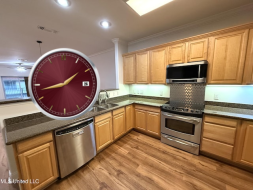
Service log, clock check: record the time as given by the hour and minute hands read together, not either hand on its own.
1:43
